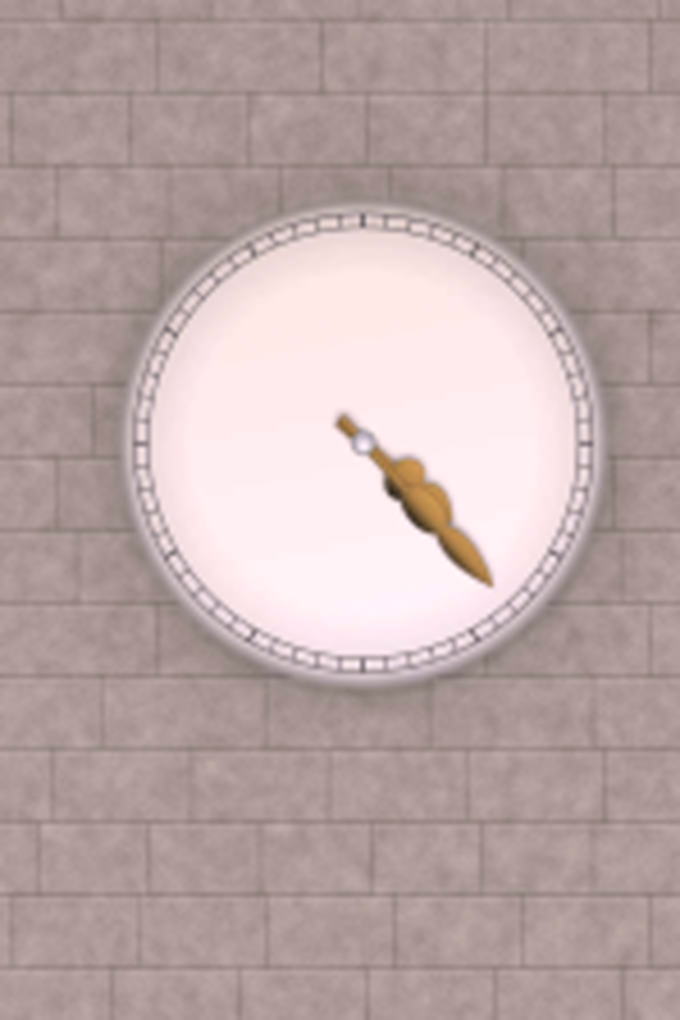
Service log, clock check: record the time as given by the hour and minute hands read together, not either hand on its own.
4:23
